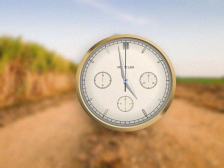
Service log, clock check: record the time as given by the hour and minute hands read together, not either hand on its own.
4:58
